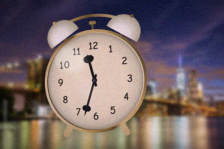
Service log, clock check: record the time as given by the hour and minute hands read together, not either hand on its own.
11:33
